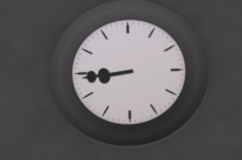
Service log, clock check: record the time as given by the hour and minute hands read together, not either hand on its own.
8:44
